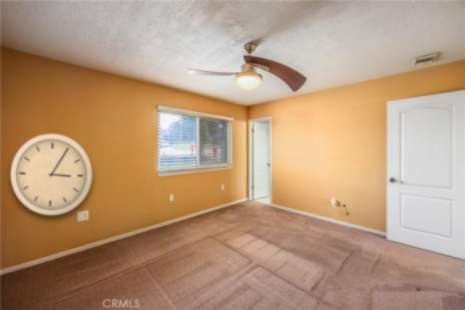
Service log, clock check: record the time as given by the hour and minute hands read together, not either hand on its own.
3:05
